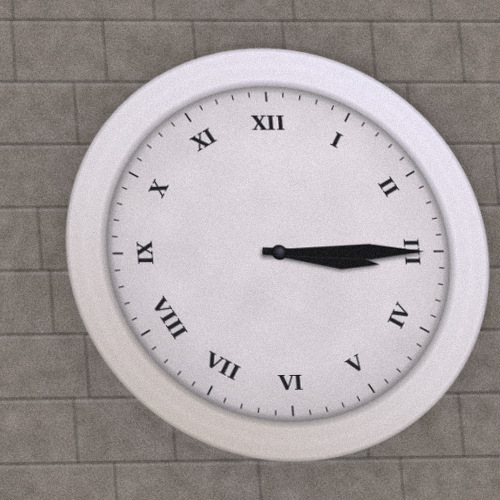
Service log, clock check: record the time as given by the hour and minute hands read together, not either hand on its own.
3:15
